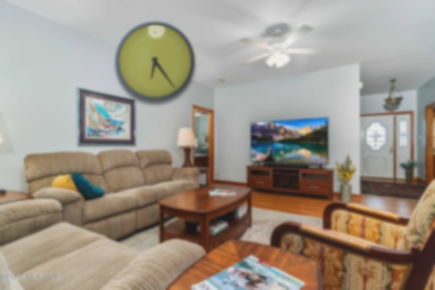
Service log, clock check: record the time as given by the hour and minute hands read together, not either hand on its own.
6:24
